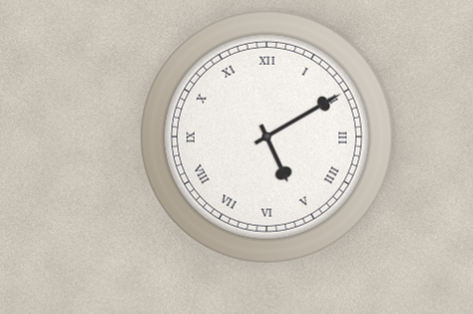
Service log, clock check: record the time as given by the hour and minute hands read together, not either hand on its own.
5:10
